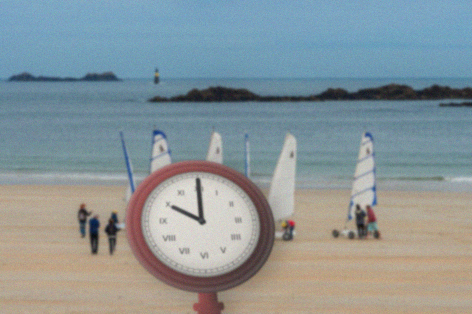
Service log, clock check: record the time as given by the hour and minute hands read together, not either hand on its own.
10:00
